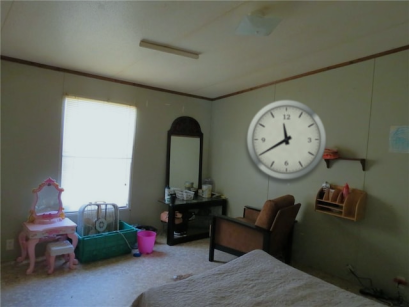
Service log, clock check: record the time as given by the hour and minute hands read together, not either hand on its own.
11:40
